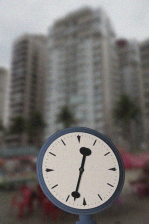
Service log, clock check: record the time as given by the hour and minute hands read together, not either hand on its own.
12:33
